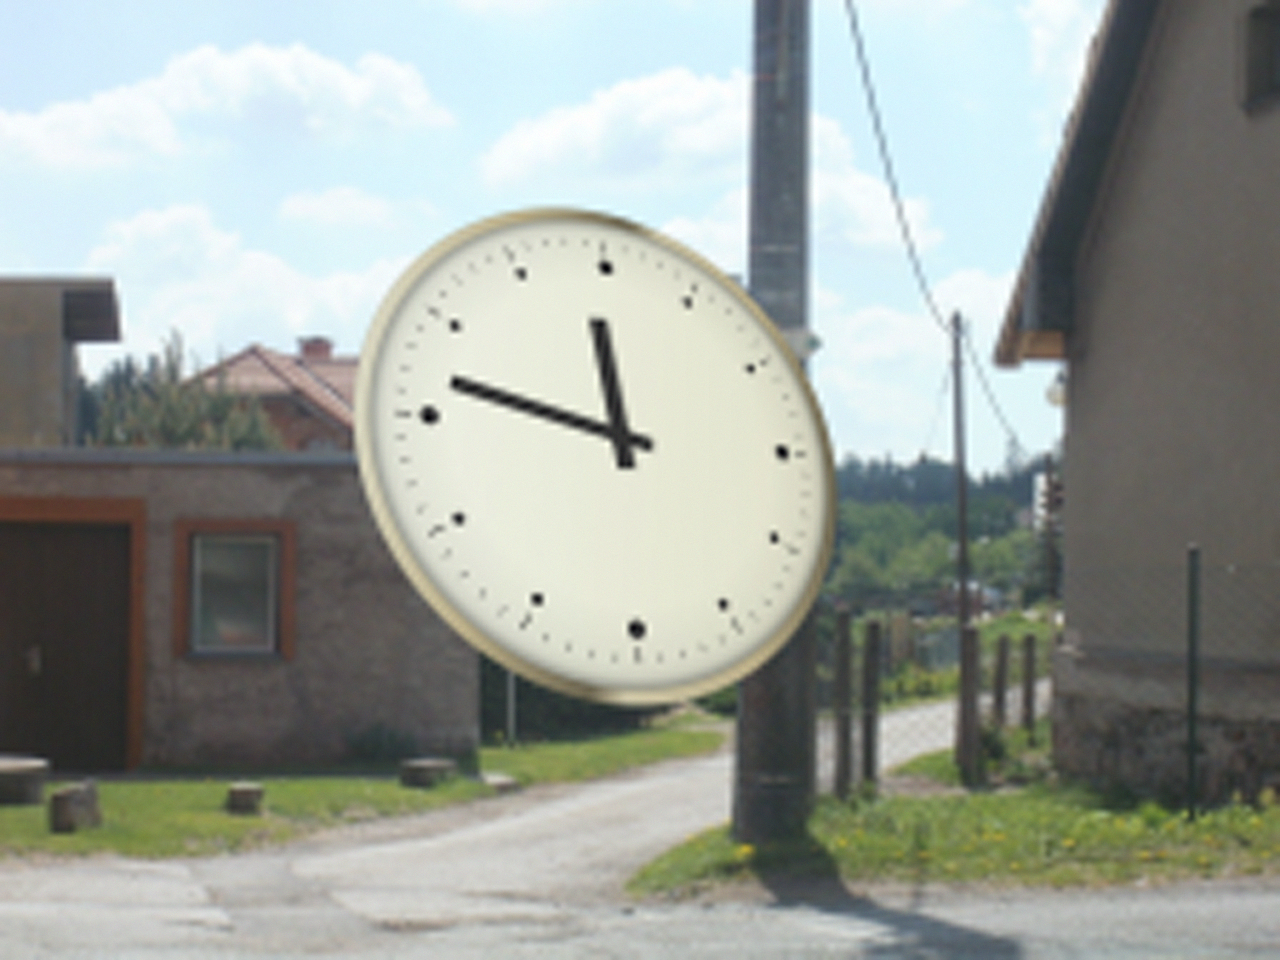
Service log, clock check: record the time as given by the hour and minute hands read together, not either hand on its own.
11:47
